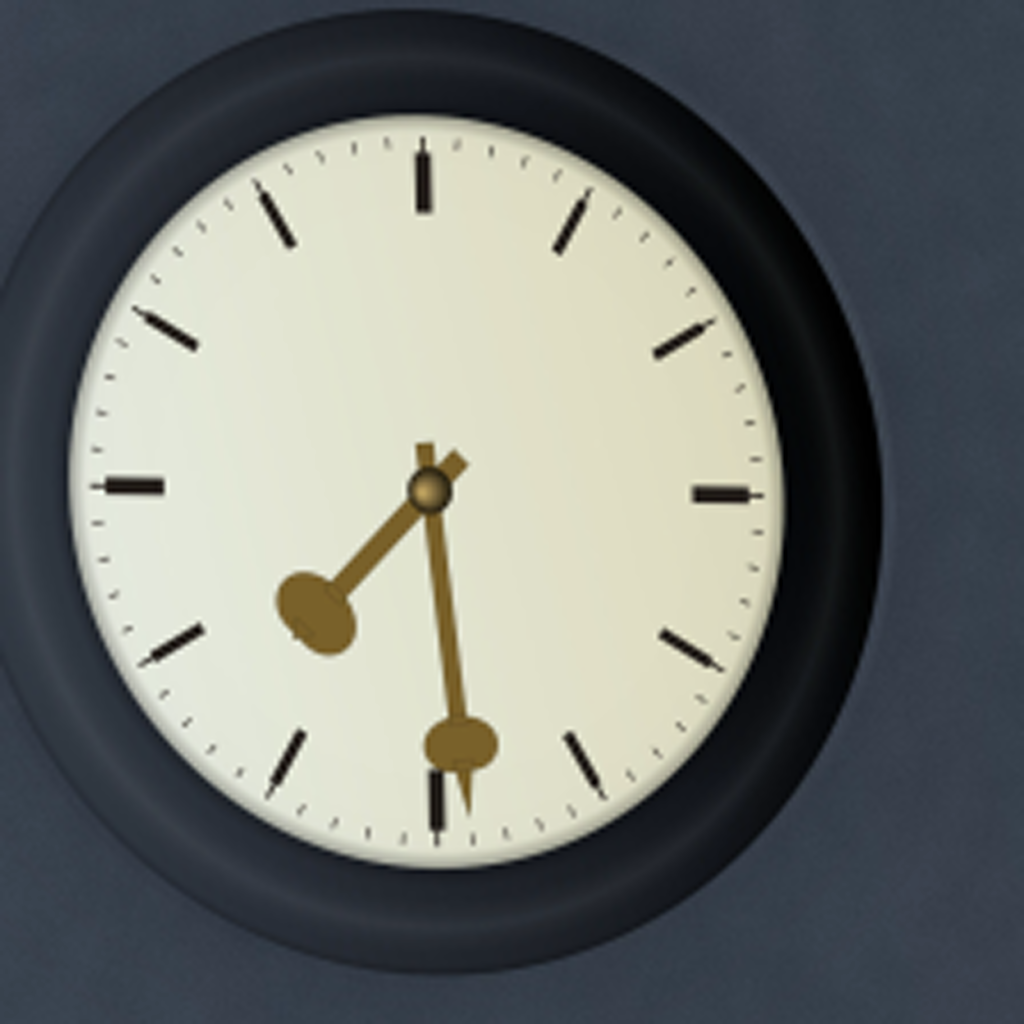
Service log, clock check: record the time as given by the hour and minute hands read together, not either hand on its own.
7:29
